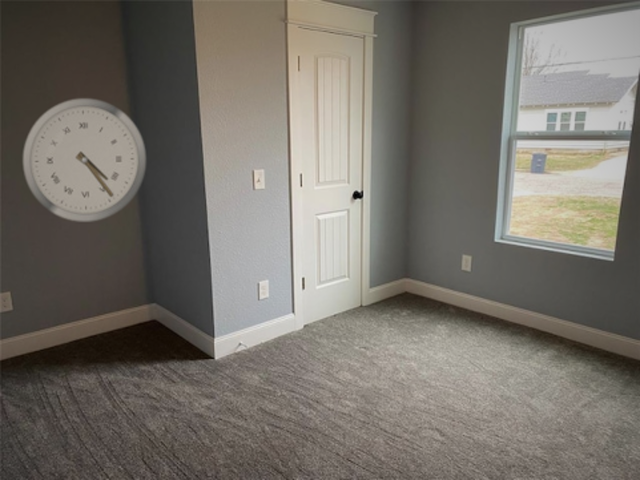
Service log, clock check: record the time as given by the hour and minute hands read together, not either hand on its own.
4:24
